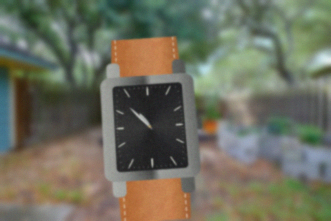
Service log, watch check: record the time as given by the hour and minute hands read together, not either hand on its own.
10:53
